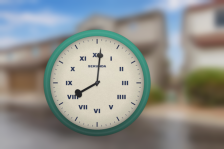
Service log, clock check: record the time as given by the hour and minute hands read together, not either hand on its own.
8:01
